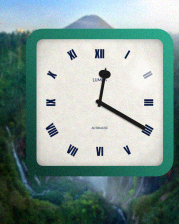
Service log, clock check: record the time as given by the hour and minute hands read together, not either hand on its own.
12:20
